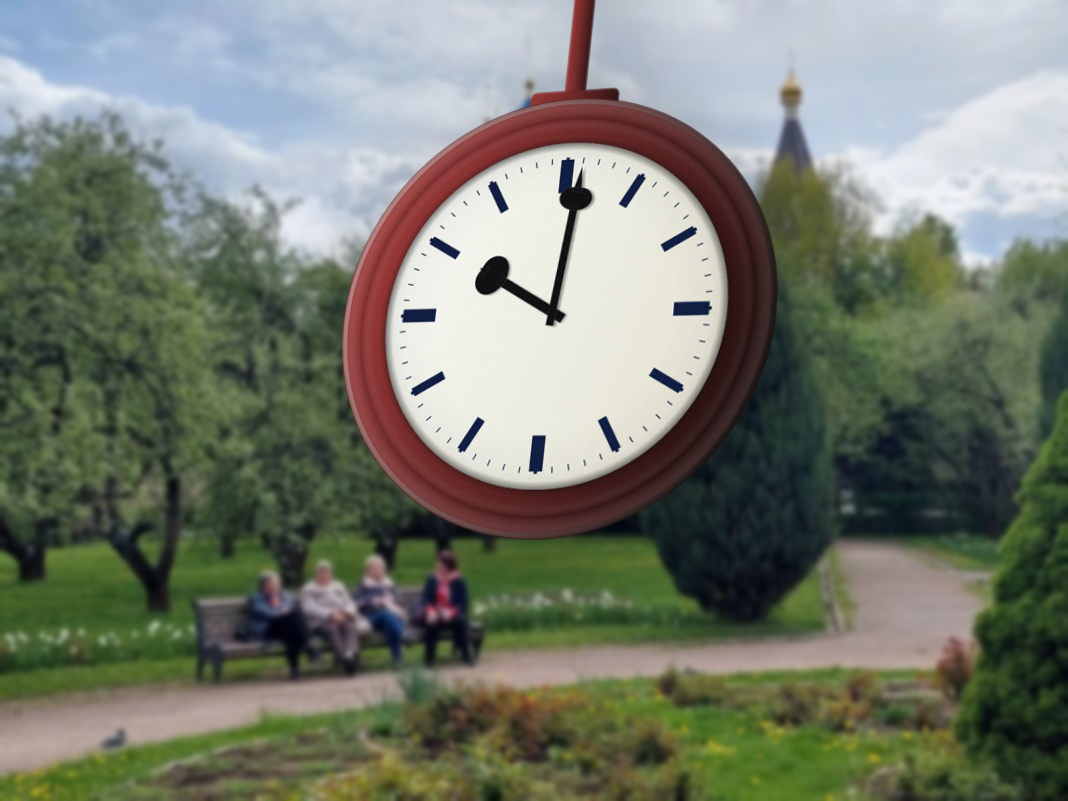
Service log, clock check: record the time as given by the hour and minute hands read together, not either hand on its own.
10:01
